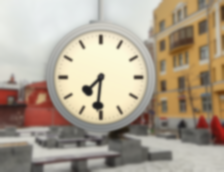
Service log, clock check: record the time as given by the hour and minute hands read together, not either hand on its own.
7:31
